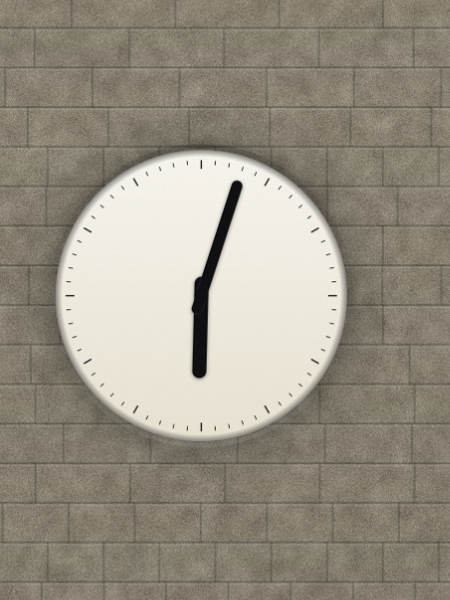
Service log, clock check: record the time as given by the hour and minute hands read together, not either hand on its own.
6:03
